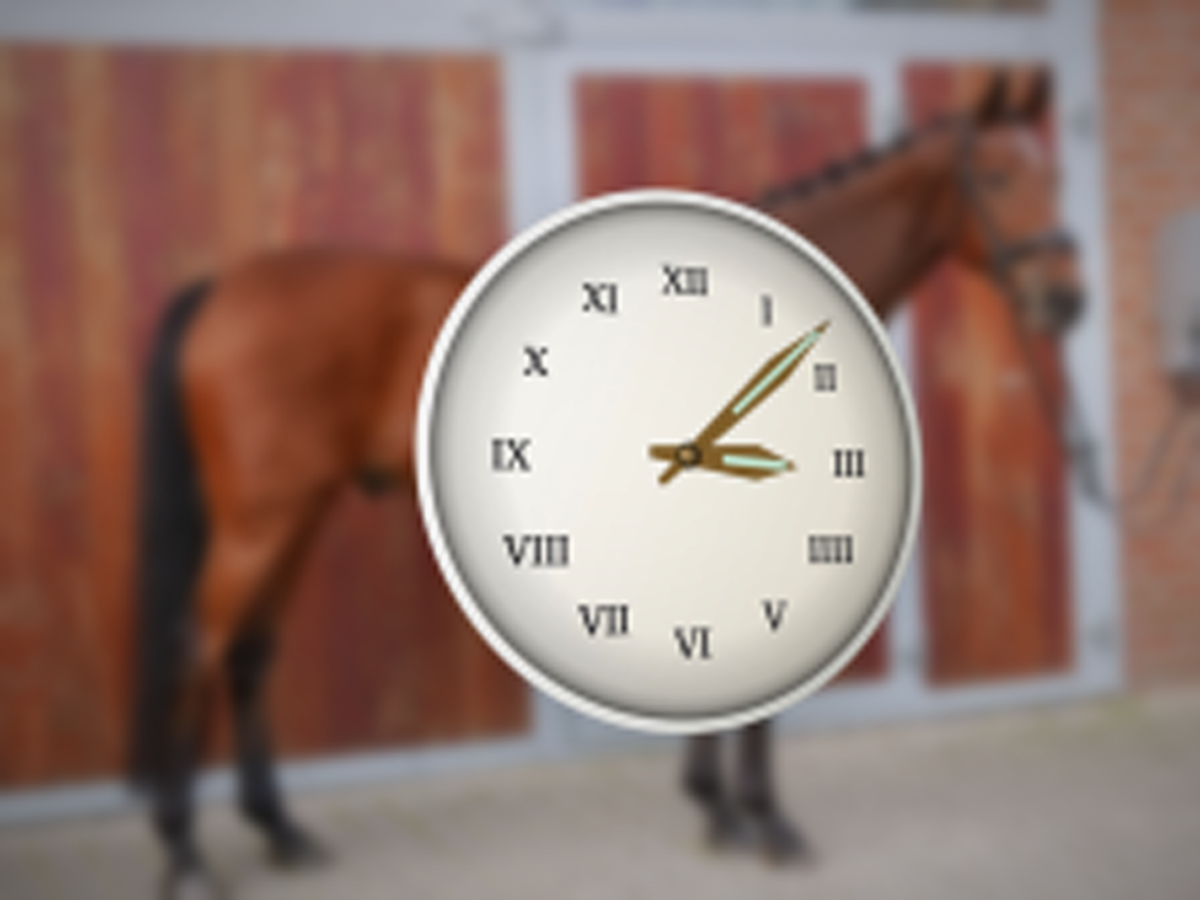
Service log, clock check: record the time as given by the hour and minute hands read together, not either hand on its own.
3:08
